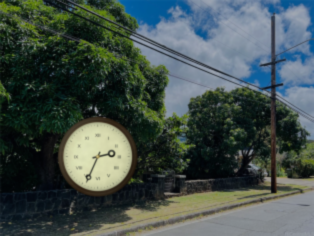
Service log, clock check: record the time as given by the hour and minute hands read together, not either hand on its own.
2:34
